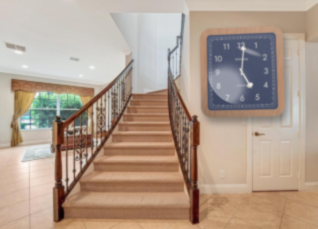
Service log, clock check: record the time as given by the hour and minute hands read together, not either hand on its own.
5:01
